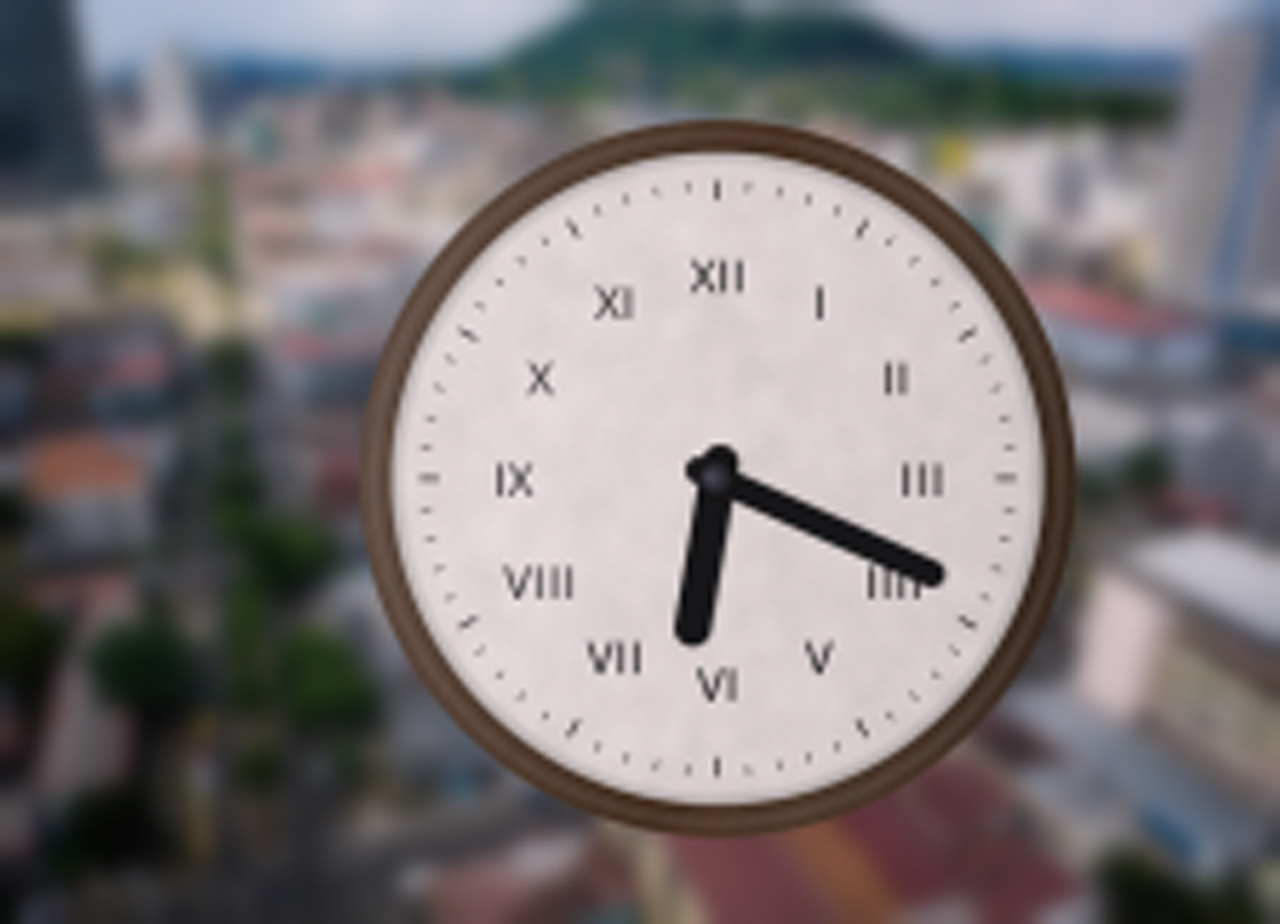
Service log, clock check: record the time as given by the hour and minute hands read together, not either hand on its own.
6:19
